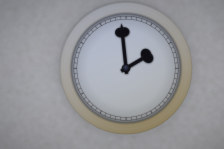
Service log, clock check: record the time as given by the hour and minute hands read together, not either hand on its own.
1:59
